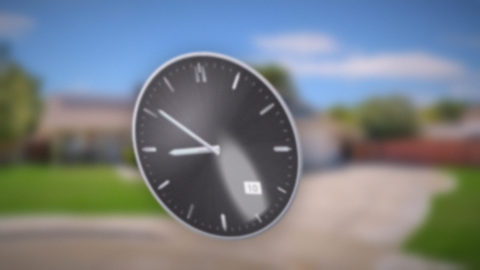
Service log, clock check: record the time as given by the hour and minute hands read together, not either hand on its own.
8:51
